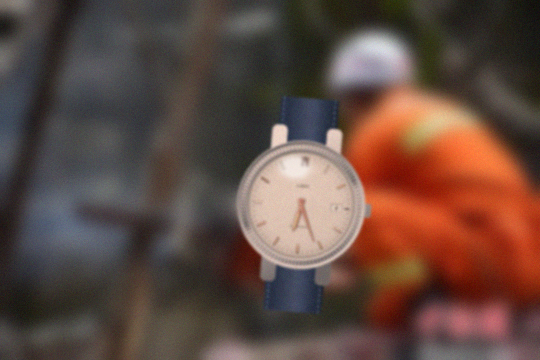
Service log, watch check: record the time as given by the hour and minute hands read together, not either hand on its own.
6:26
